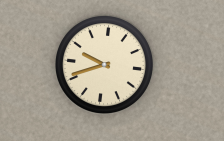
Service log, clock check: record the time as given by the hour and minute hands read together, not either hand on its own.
9:41
